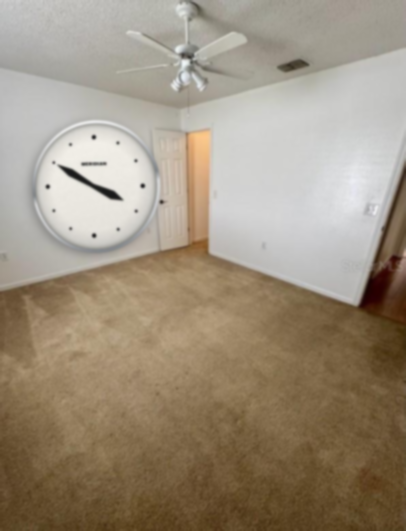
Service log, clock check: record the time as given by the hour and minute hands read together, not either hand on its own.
3:50
